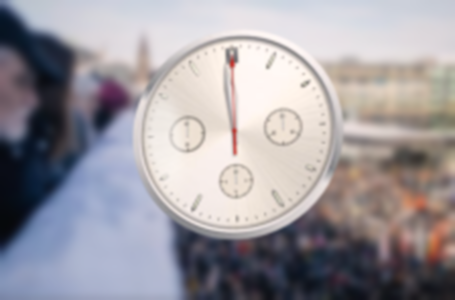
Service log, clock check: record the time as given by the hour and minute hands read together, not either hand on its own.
11:59
